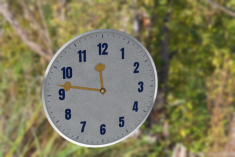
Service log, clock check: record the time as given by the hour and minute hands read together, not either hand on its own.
11:47
